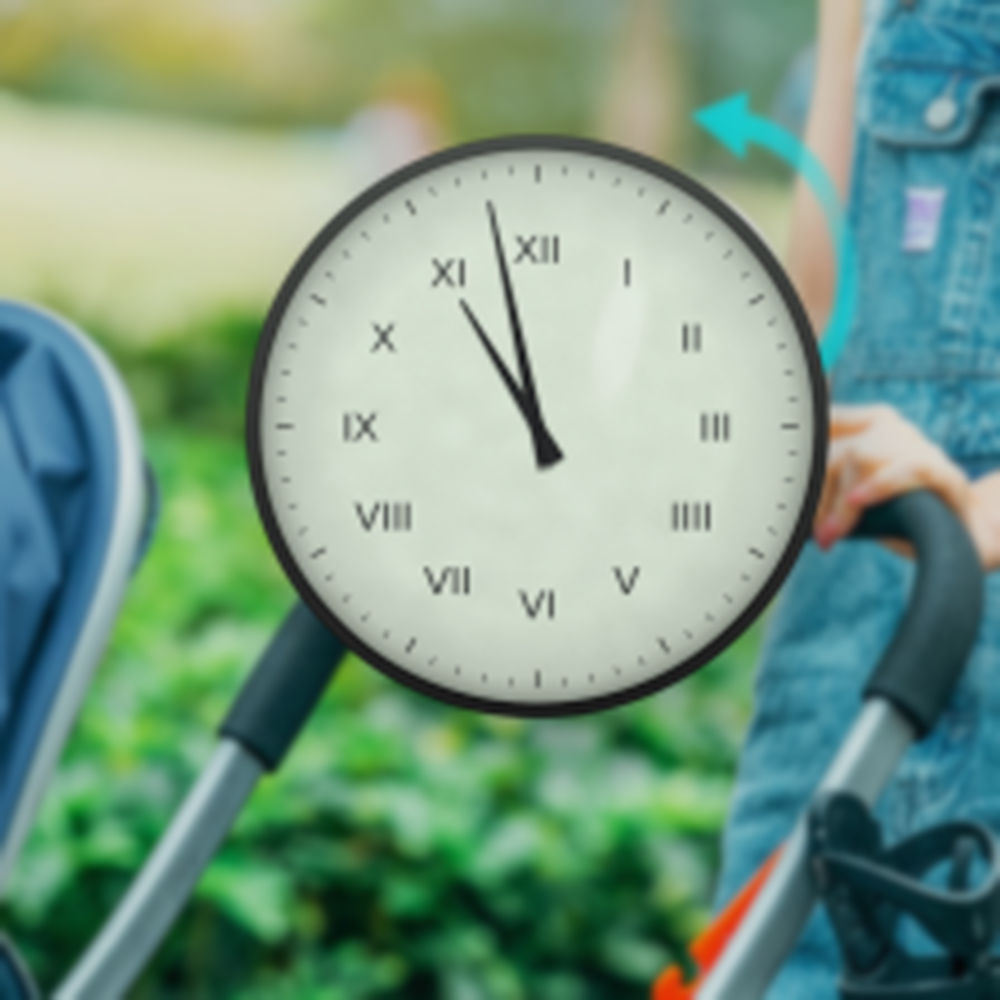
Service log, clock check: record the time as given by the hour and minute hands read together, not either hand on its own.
10:58
